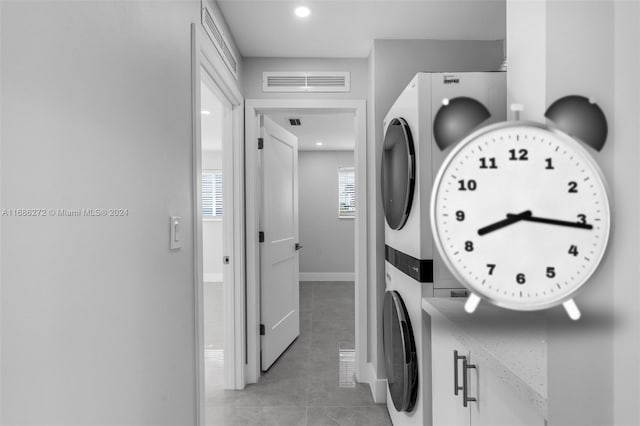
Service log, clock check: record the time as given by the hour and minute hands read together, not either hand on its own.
8:16
